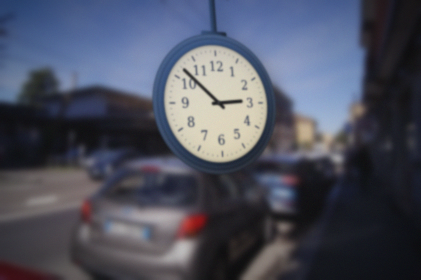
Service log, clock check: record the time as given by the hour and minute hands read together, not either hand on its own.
2:52
